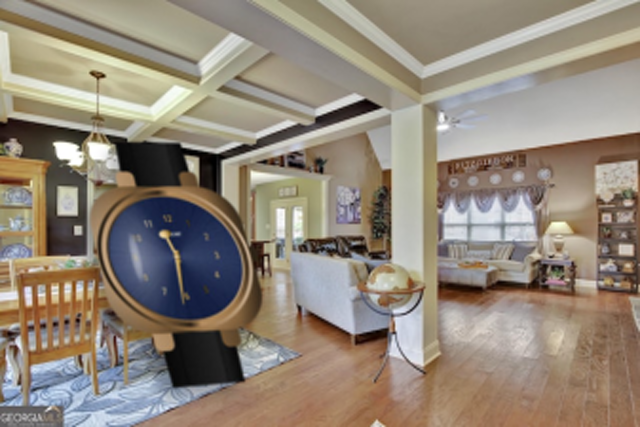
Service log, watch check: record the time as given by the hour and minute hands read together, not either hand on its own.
11:31
